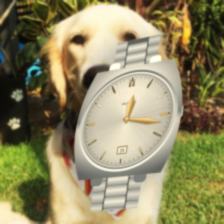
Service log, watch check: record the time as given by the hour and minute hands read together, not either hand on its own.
12:17
